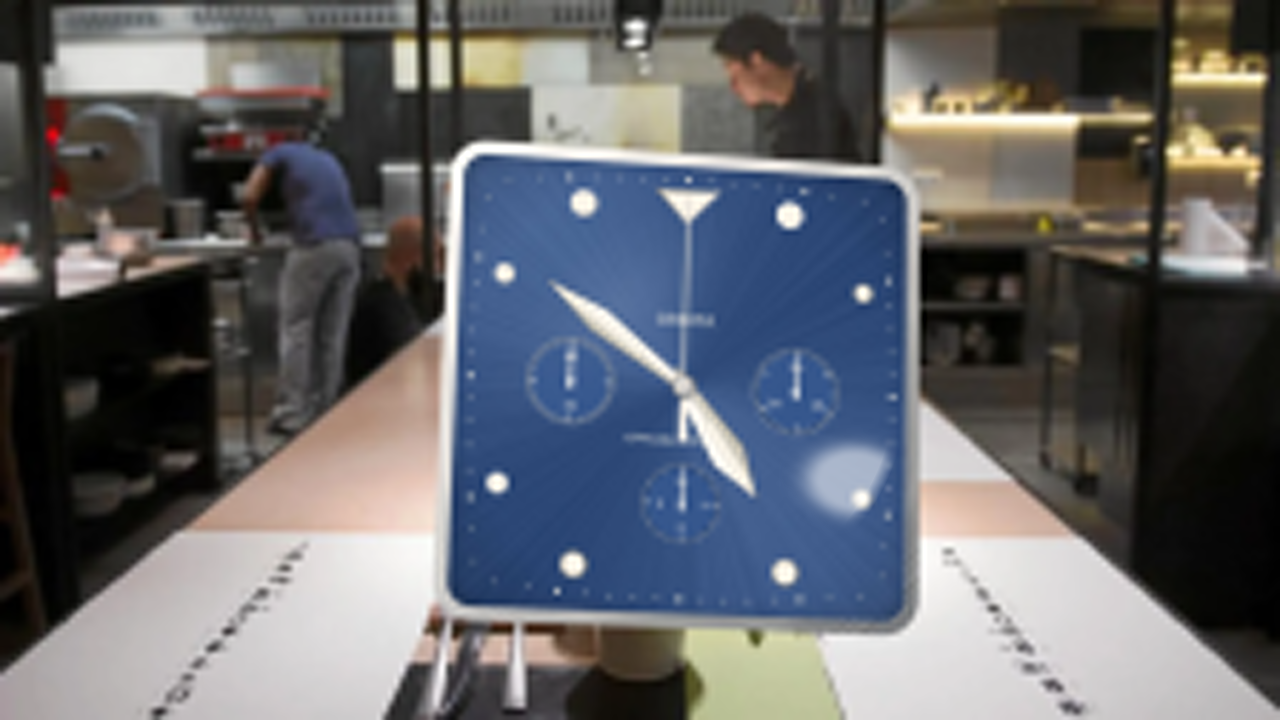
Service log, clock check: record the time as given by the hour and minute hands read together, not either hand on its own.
4:51
